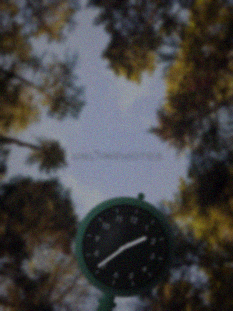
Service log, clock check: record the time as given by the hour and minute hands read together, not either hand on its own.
1:36
